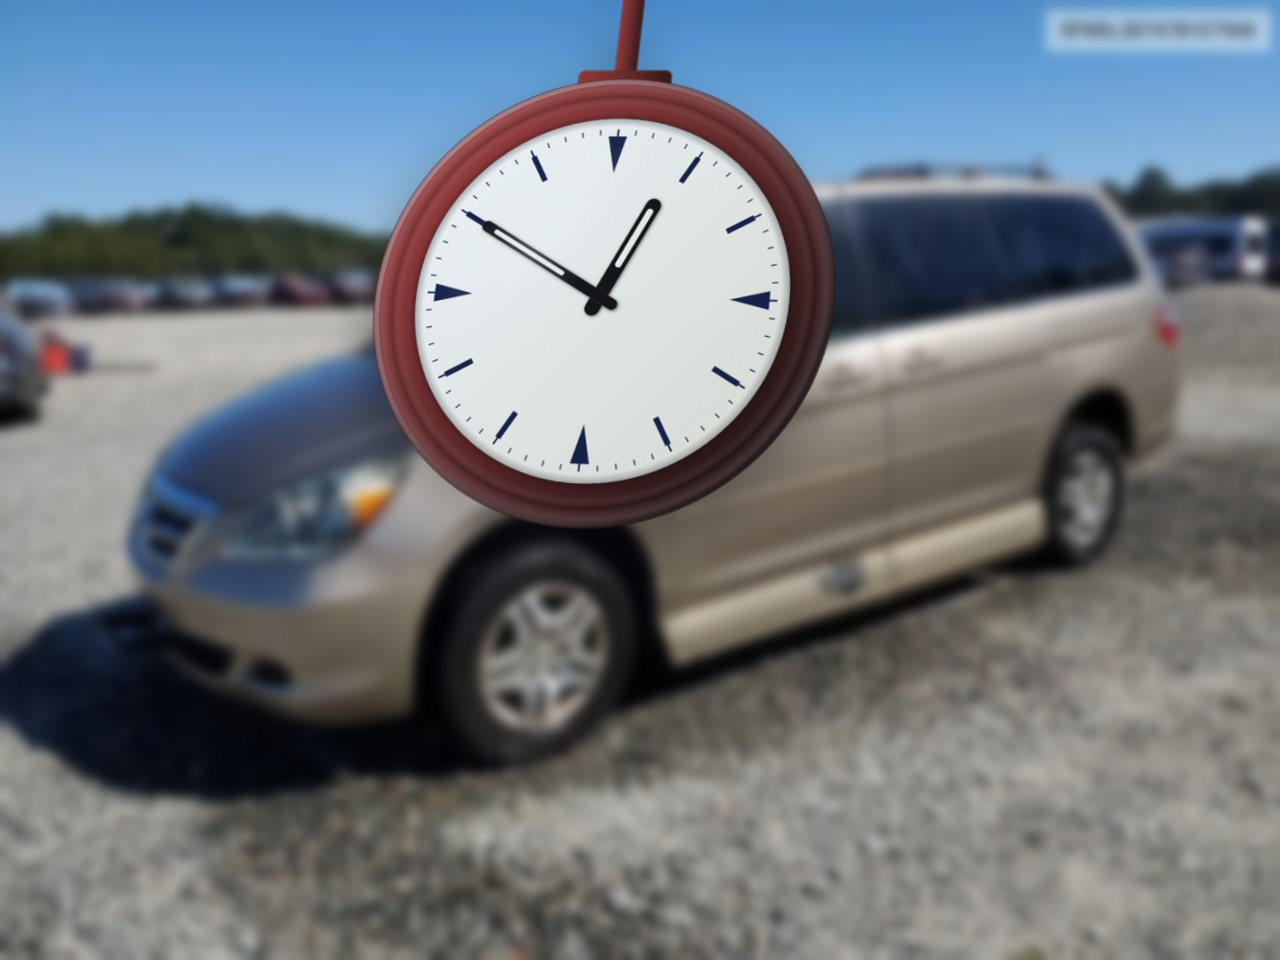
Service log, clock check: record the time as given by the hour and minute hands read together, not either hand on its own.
12:50
